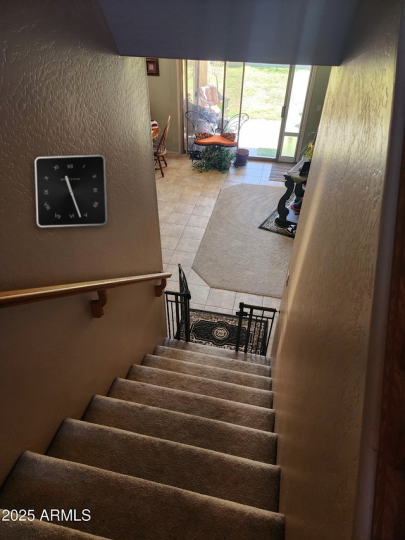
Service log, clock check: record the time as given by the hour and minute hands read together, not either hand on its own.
11:27
